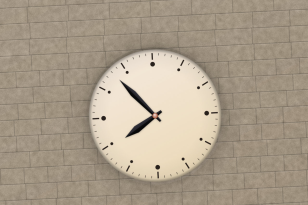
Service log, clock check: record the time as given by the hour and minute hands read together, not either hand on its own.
7:53
